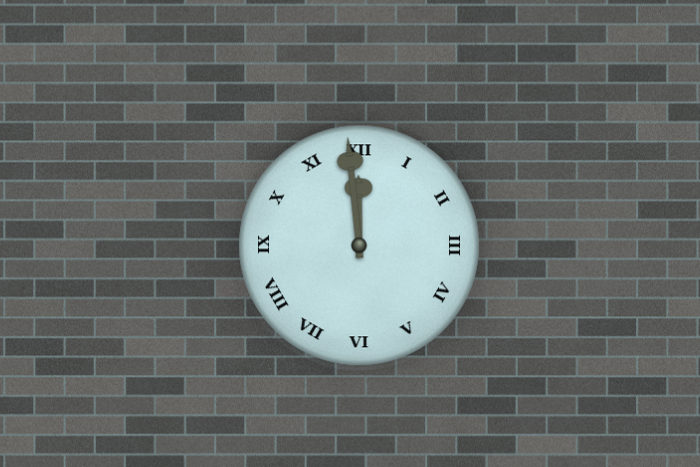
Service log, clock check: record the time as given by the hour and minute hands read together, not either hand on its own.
11:59
